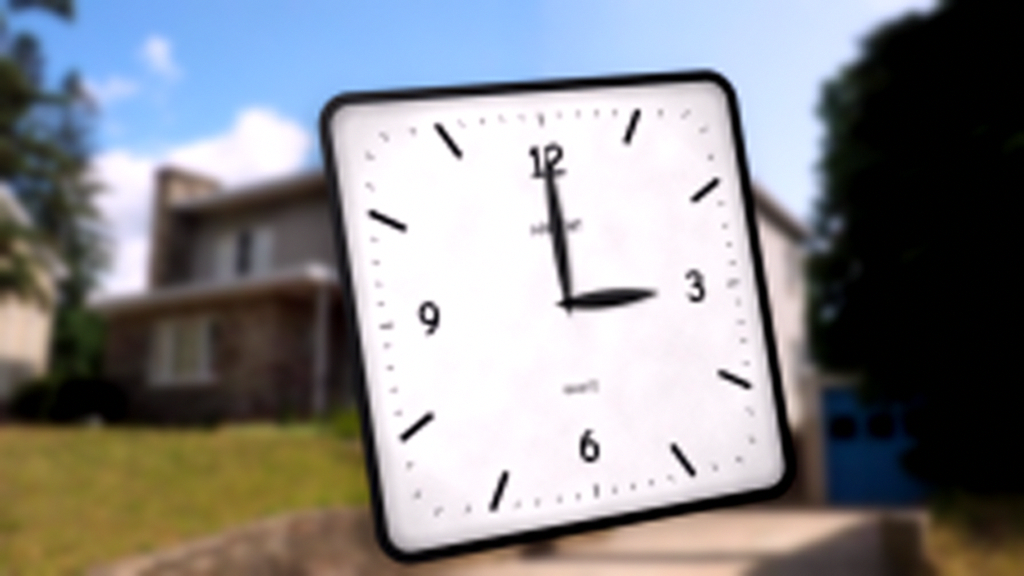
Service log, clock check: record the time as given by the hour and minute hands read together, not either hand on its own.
3:00
